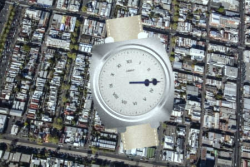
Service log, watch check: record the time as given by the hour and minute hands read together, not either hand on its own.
3:16
